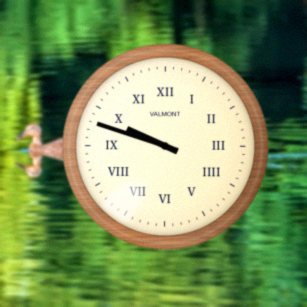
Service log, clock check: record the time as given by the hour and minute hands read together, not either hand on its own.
9:48
